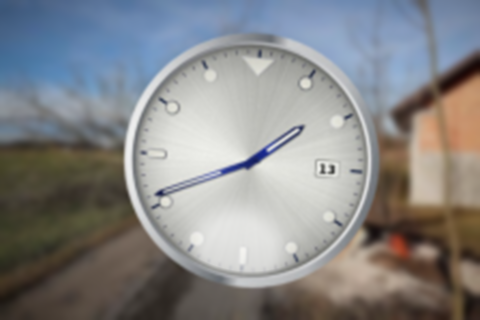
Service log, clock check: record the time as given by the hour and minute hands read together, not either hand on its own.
1:41
